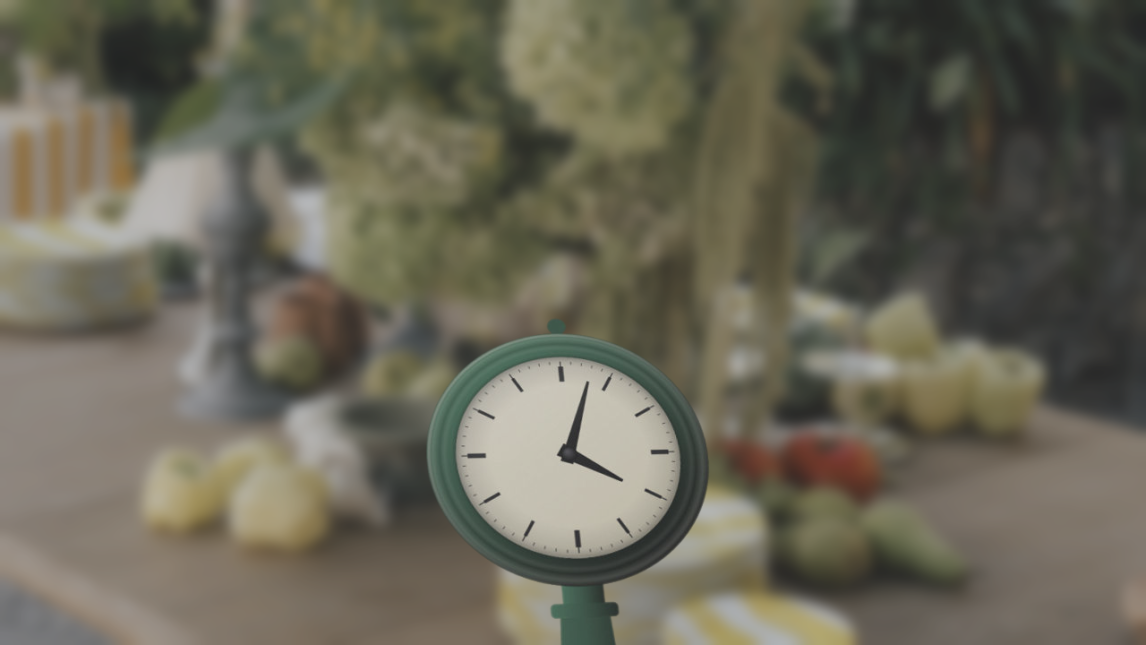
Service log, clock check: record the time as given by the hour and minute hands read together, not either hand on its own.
4:03
